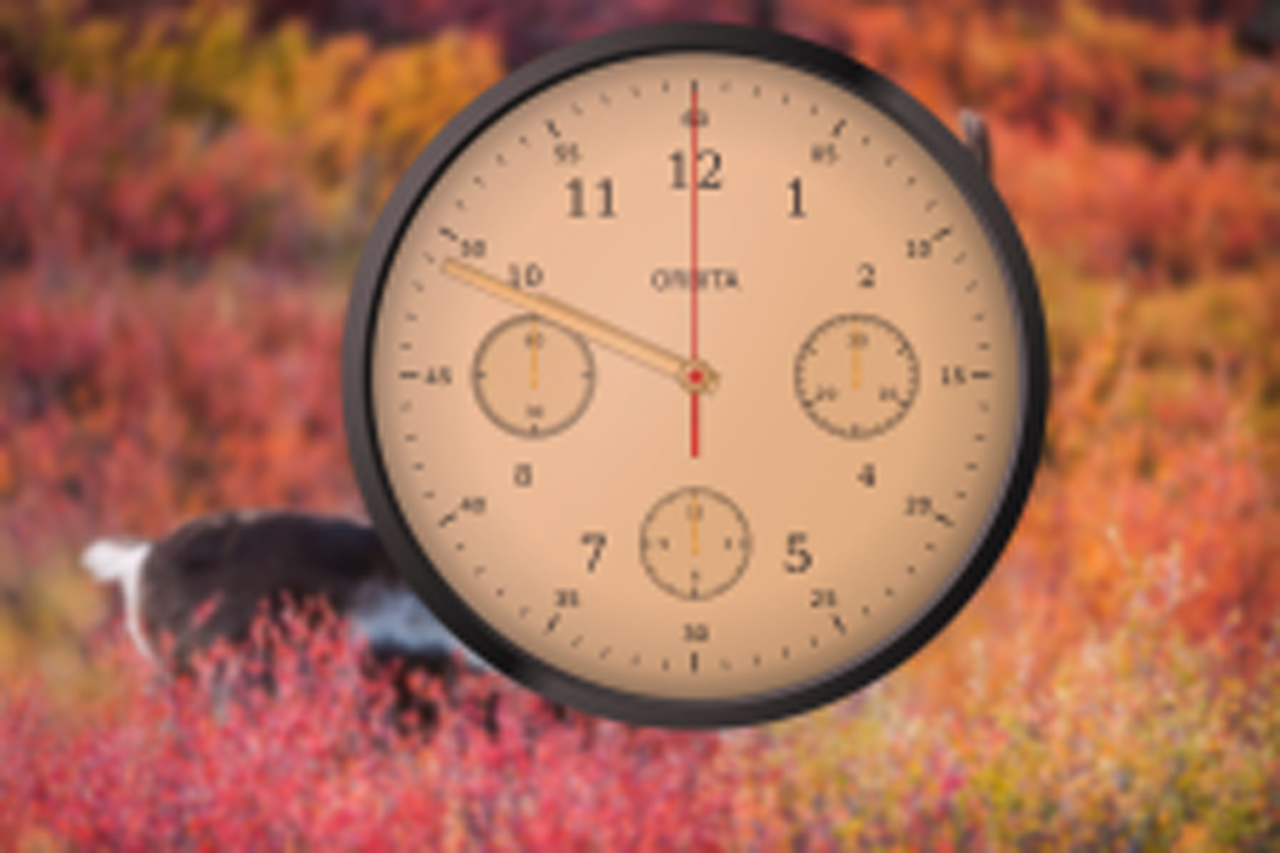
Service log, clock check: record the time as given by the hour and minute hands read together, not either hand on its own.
9:49
